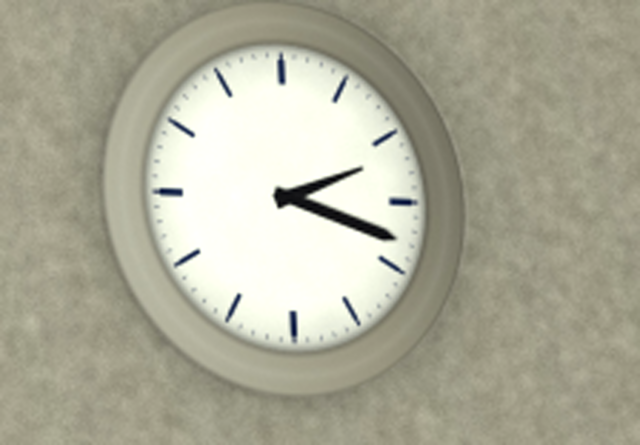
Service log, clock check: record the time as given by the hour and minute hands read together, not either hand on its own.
2:18
